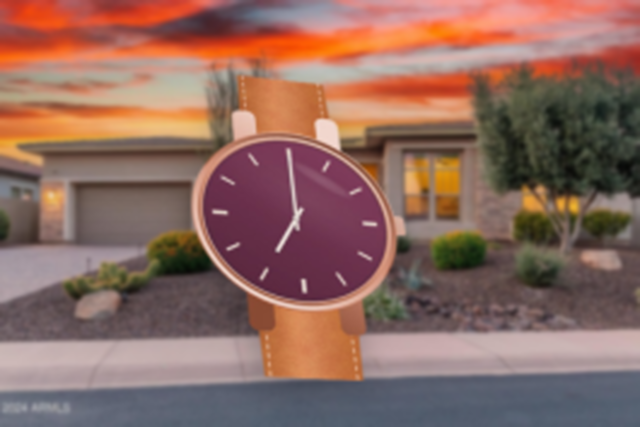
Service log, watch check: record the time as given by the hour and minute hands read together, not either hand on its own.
7:00
